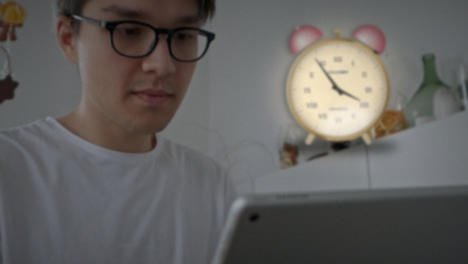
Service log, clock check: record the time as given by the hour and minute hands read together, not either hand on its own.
3:54
